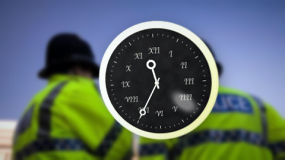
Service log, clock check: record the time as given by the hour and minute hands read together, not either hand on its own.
11:35
